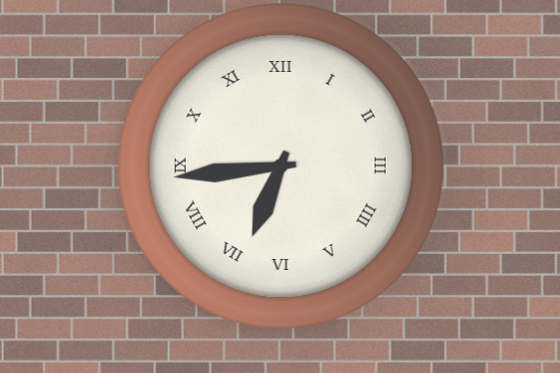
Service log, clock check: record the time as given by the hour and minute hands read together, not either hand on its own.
6:44
